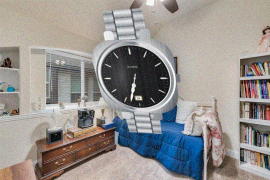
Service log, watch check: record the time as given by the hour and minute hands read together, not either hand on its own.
6:33
